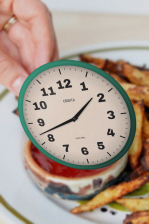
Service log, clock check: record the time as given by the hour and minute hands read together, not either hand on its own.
1:42
